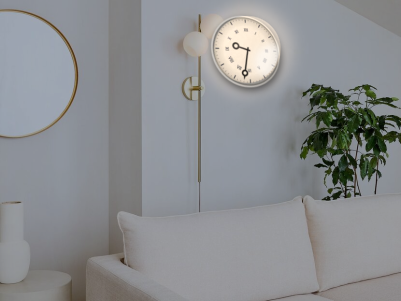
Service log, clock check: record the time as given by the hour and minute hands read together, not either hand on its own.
9:32
